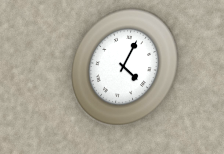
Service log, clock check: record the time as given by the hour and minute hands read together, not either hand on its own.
4:03
